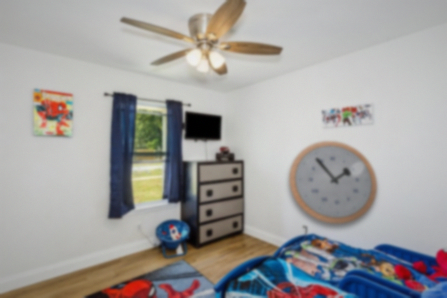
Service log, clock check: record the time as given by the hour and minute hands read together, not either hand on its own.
1:54
